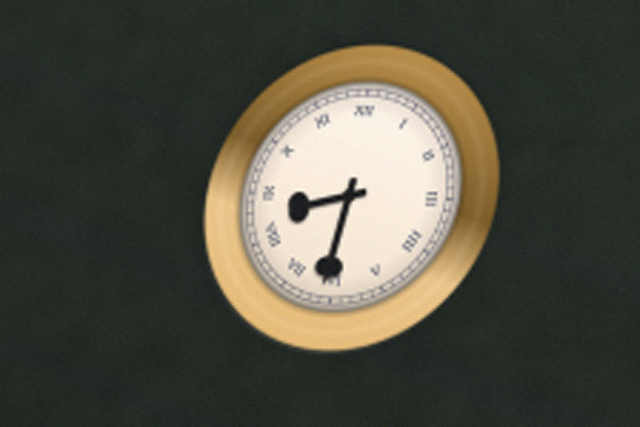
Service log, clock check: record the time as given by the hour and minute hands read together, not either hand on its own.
8:31
